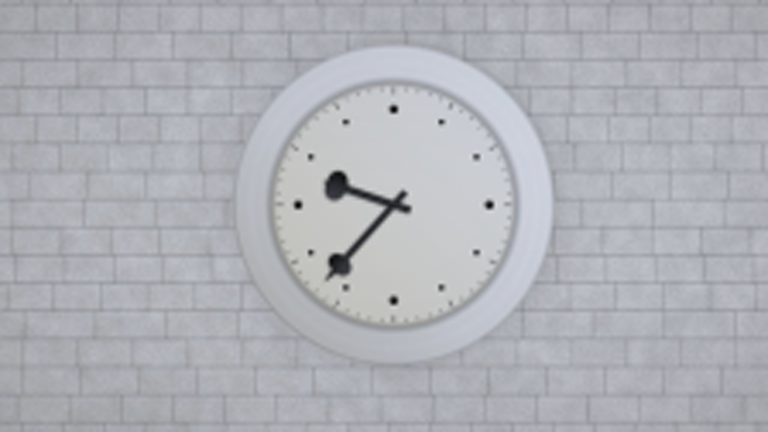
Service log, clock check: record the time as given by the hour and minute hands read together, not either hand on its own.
9:37
